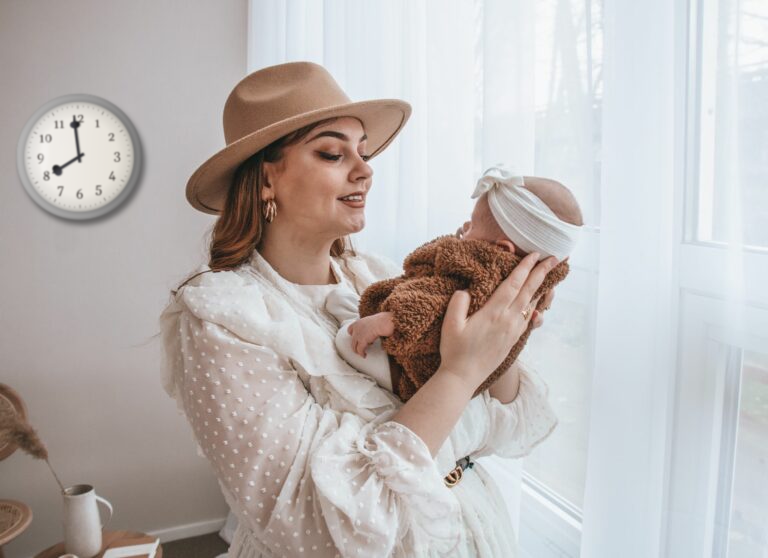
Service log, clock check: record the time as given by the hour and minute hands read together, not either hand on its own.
7:59
